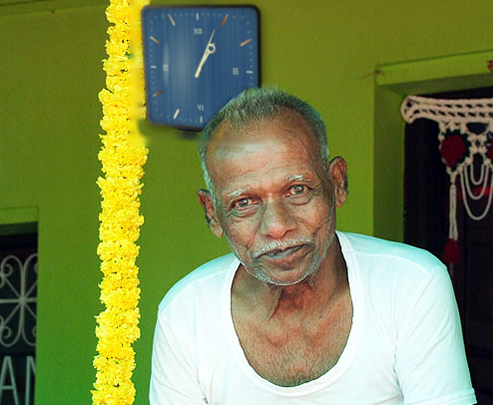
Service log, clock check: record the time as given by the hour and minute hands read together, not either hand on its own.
1:04
